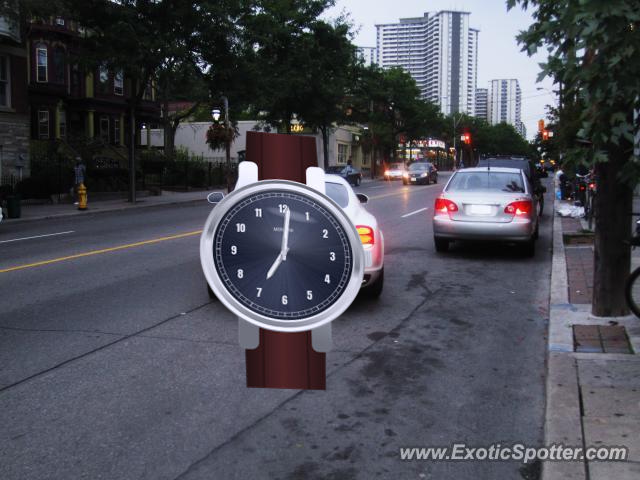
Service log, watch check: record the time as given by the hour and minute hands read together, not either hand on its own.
7:01
